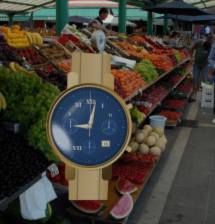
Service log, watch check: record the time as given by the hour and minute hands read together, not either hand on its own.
9:02
